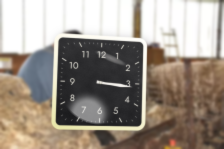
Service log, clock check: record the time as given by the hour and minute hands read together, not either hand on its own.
3:16
